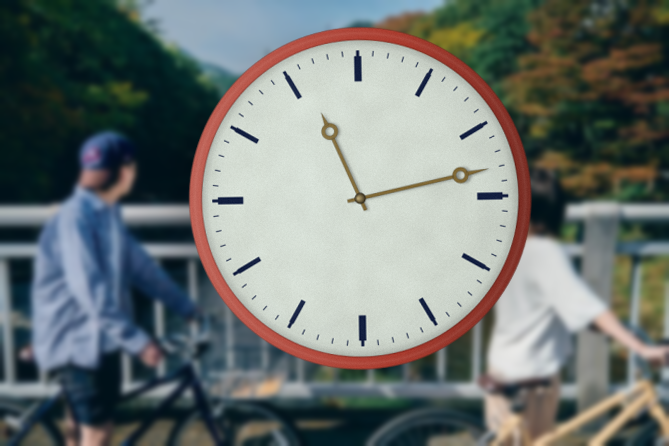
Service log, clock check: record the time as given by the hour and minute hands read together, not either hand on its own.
11:13
